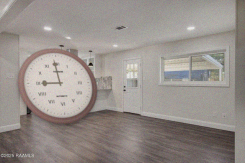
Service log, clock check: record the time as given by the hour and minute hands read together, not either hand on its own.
8:59
